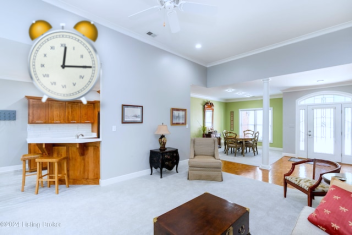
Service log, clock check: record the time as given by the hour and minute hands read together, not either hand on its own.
12:15
